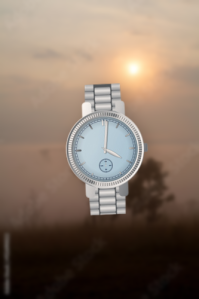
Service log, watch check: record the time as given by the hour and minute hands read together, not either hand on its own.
4:01
